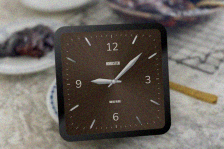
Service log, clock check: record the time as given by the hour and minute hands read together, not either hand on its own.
9:08
